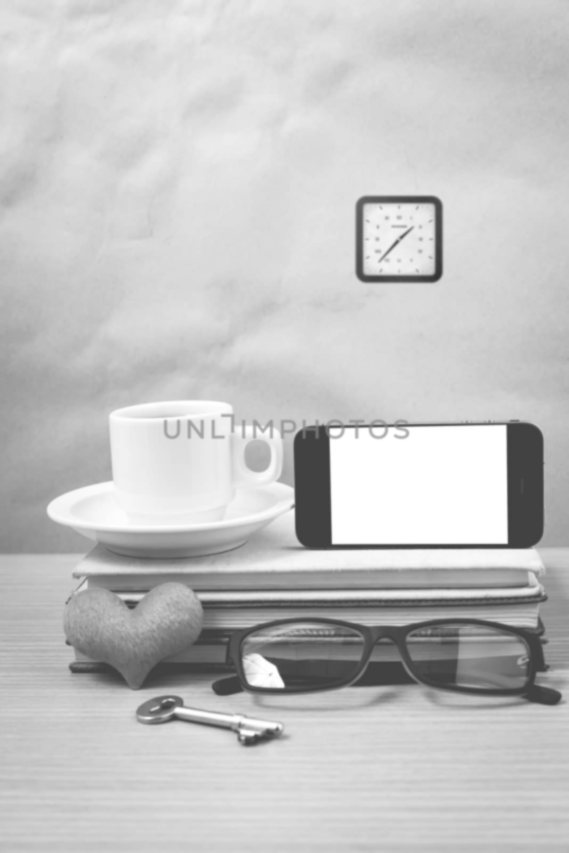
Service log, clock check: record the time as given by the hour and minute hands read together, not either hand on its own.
1:37
